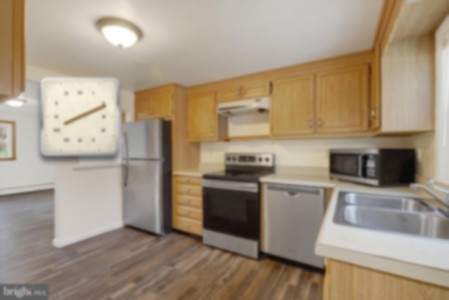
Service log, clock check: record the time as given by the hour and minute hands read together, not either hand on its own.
8:11
